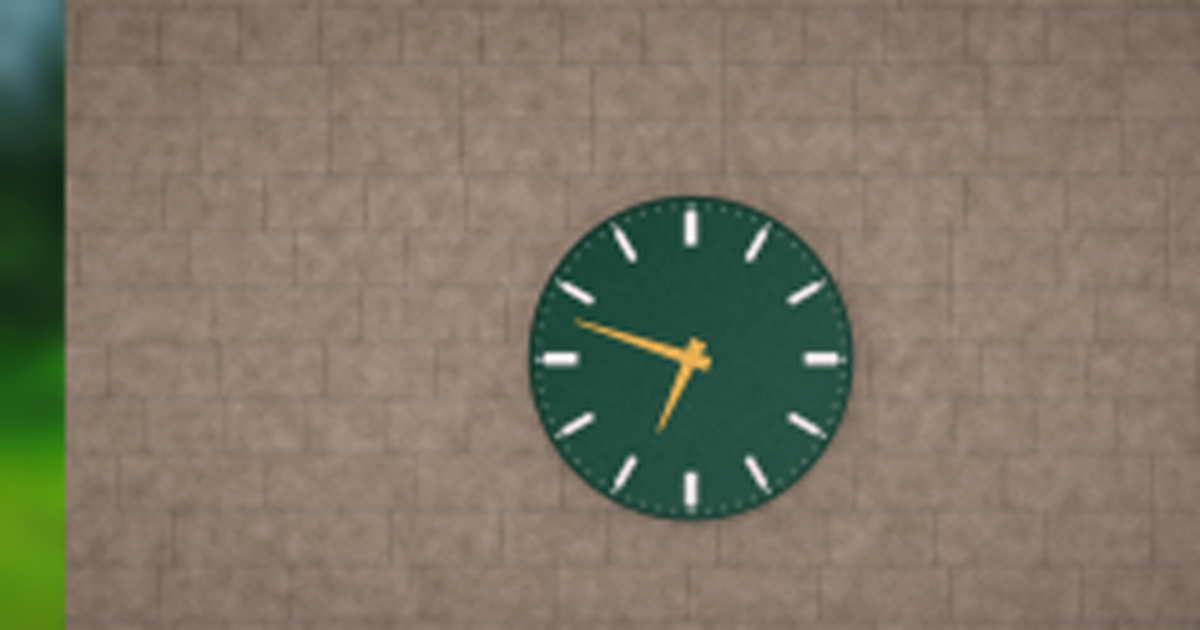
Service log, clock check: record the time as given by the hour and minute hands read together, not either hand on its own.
6:48
